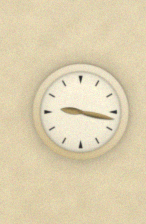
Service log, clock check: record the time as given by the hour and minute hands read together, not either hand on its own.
9:17
